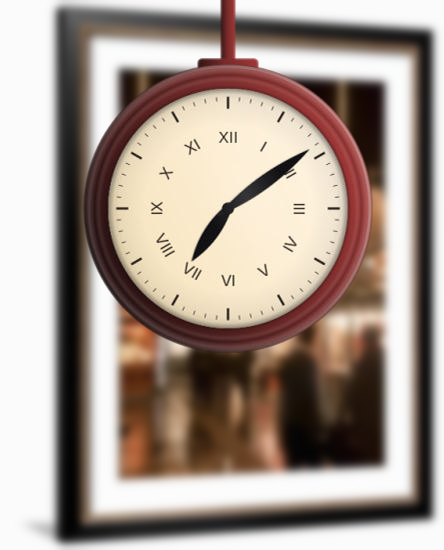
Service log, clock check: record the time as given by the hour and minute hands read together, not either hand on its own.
7:09
